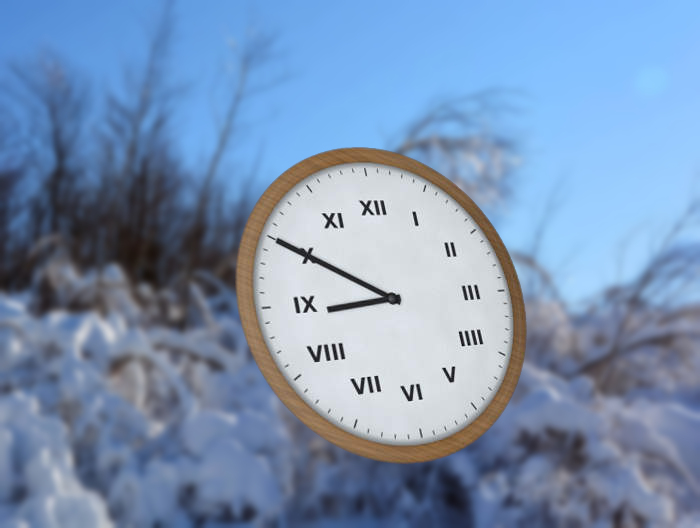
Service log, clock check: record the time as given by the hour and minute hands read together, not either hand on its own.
8:50
